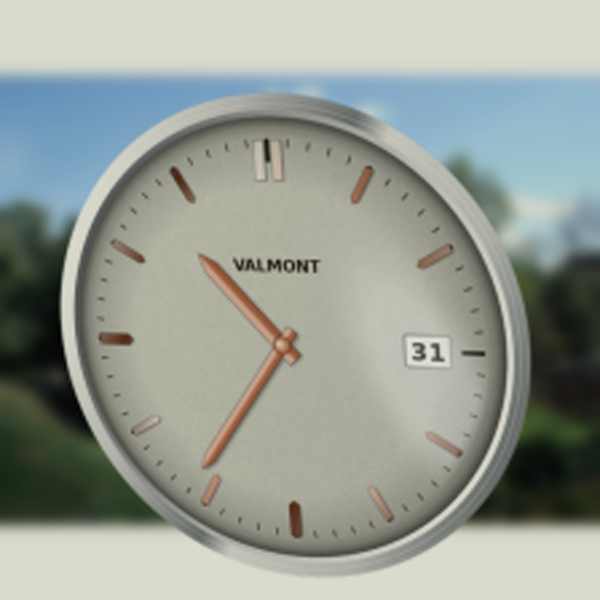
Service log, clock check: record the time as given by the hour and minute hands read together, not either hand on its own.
10:36
